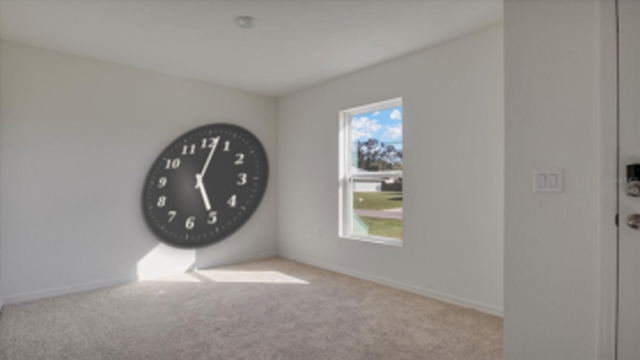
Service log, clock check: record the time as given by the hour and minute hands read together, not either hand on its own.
5:02
